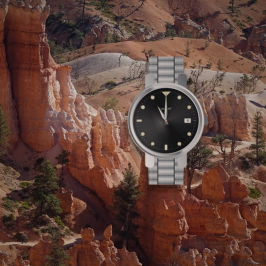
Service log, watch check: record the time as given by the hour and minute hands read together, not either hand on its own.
11:00
